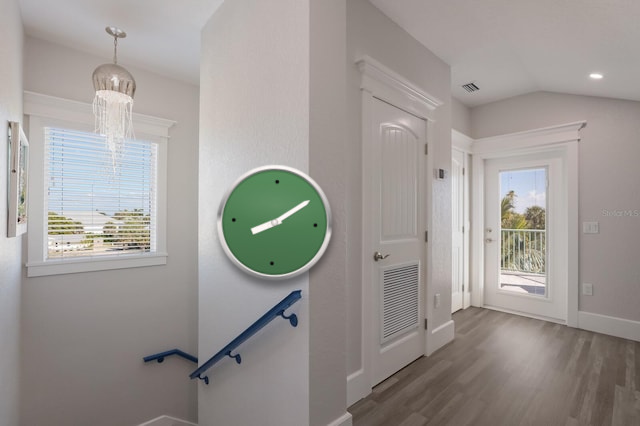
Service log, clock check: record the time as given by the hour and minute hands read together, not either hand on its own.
8:09
